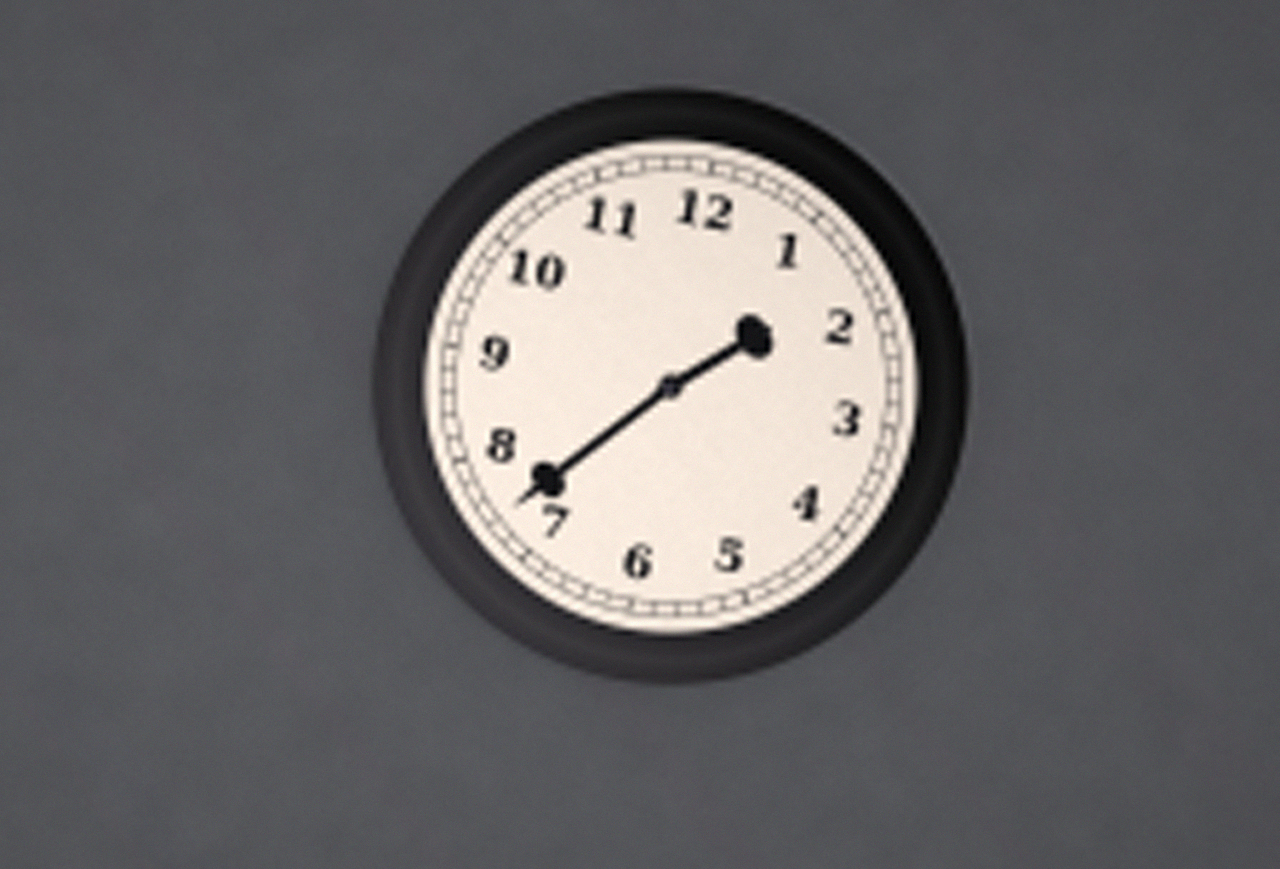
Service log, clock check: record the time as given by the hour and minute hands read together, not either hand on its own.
1:37
